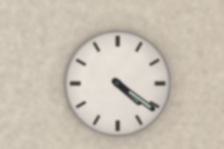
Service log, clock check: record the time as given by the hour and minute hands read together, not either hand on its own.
4:21
